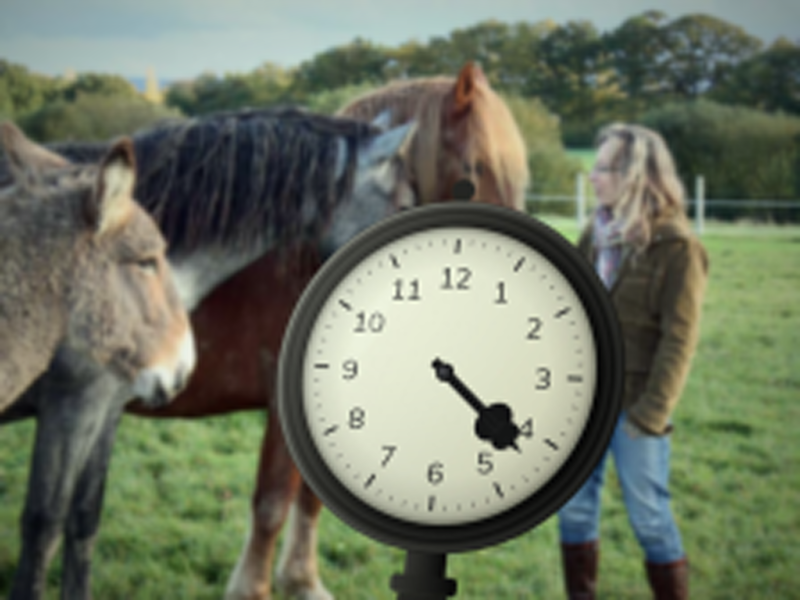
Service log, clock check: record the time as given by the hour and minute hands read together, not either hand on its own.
4:22
